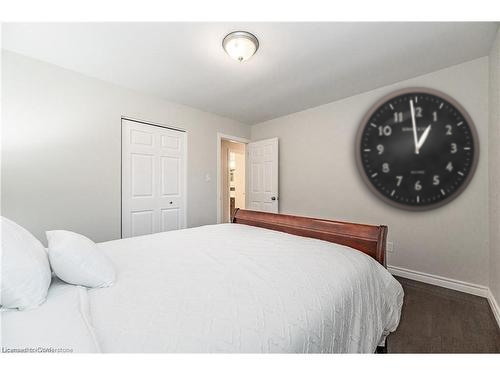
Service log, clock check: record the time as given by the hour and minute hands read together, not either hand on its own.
12:59
